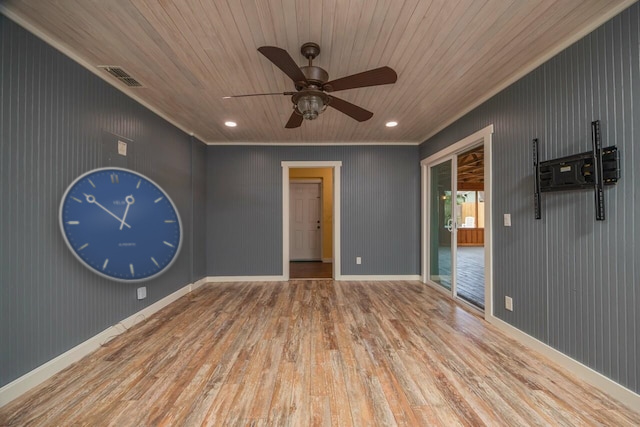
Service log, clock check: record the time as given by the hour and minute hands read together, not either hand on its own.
12:52
